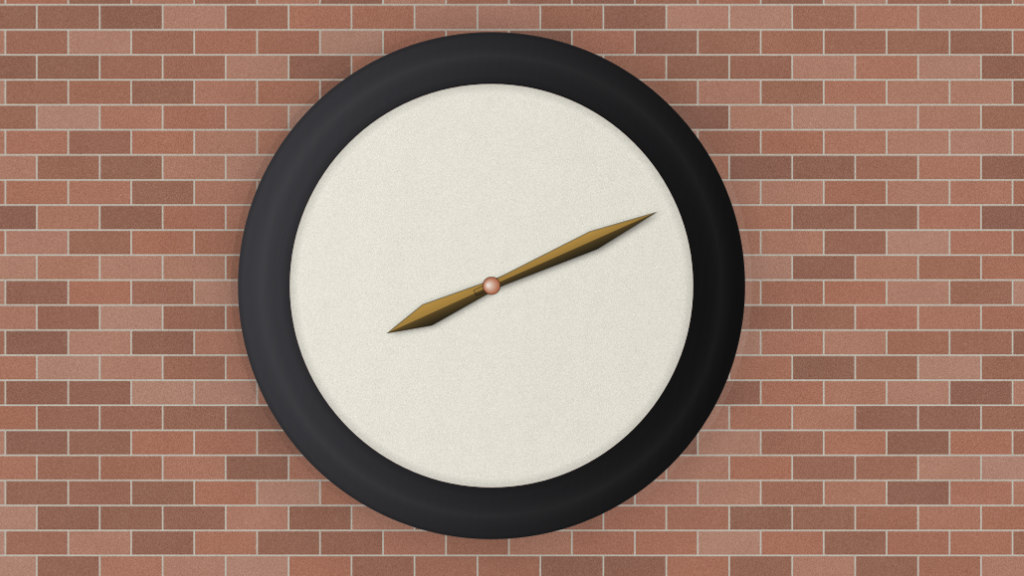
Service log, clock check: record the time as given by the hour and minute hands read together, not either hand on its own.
8:11
